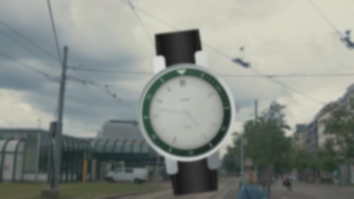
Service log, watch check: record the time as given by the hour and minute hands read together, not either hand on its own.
4:47
